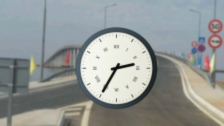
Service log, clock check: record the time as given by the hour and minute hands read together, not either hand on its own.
2:35
